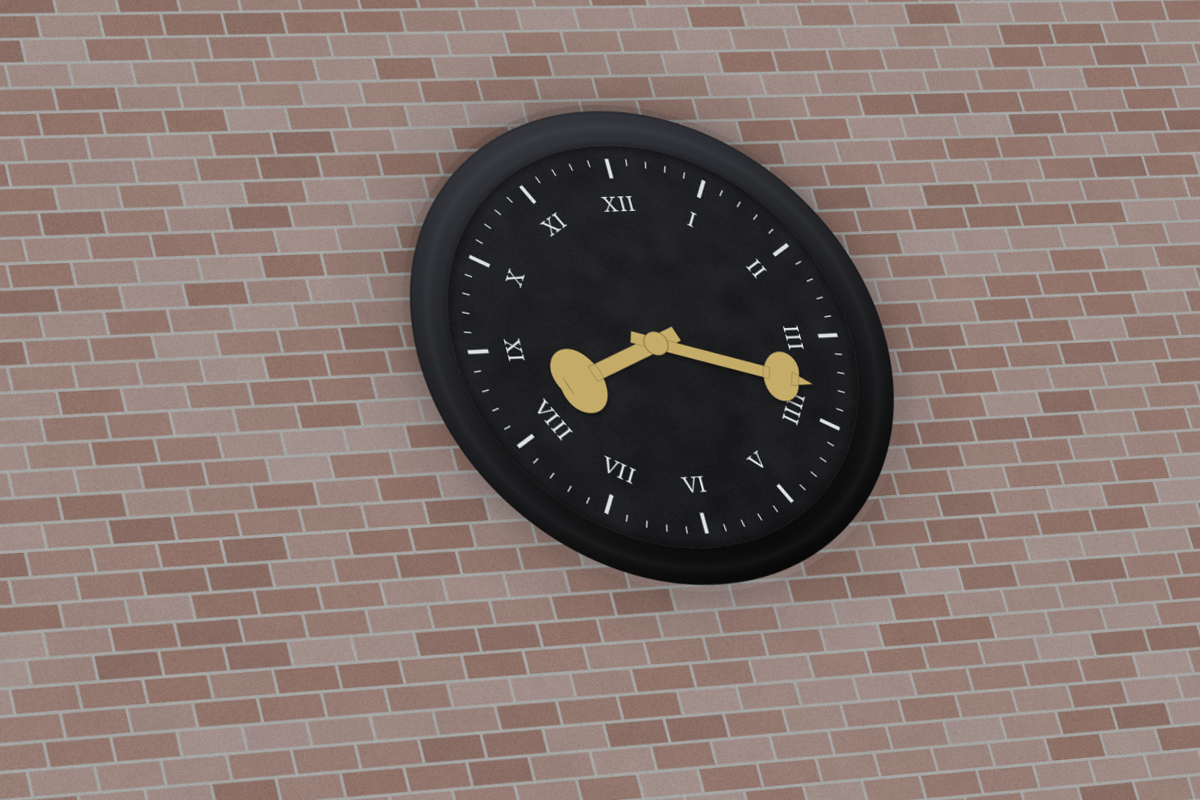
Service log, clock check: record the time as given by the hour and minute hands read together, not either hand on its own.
8:18
